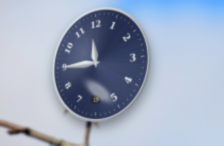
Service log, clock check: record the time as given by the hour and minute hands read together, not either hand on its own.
11:45
